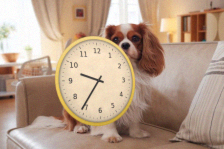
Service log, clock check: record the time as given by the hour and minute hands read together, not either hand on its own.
9:36
